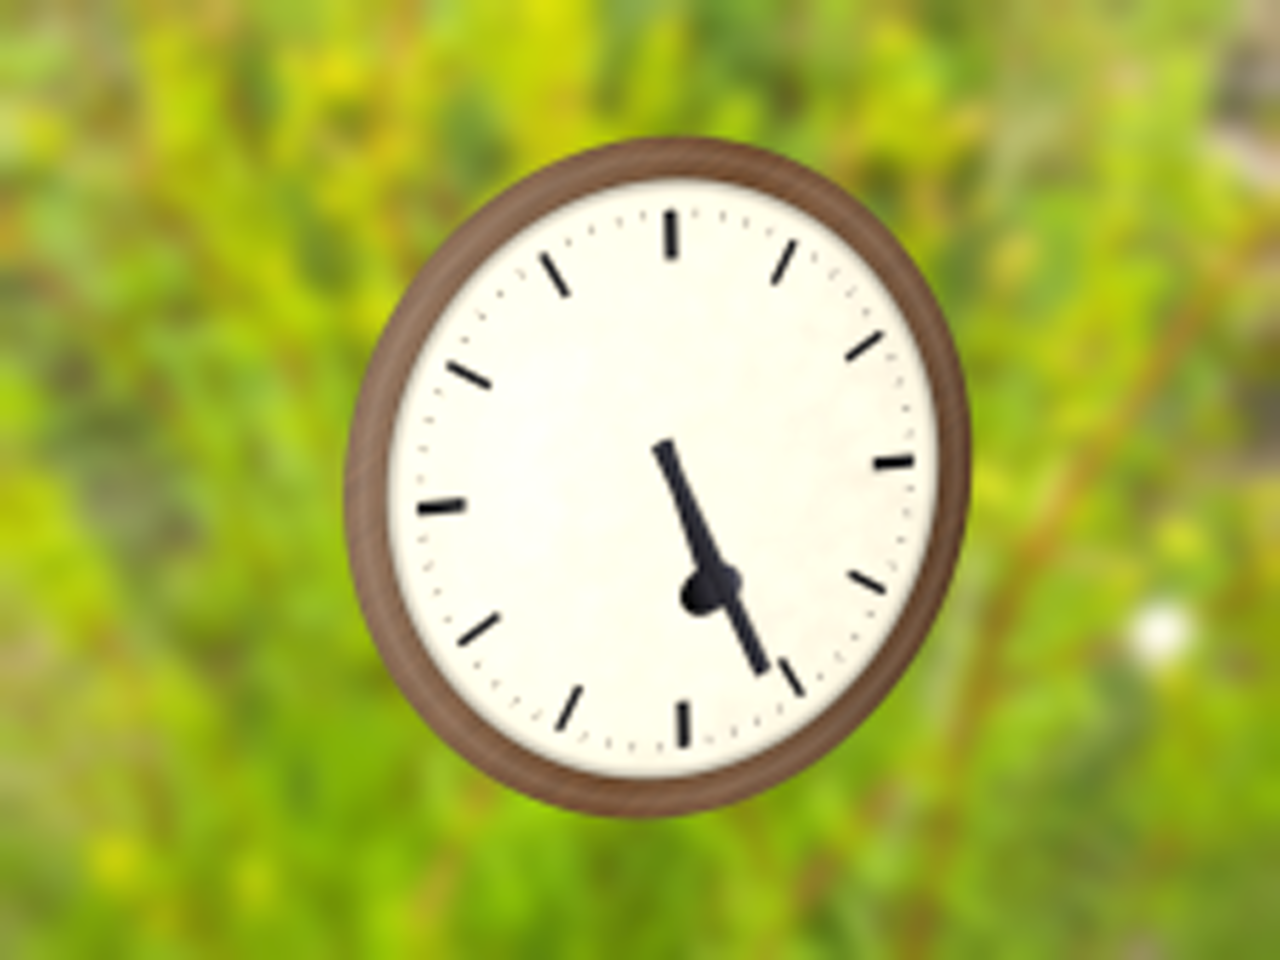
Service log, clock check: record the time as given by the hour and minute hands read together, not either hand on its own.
5:26
